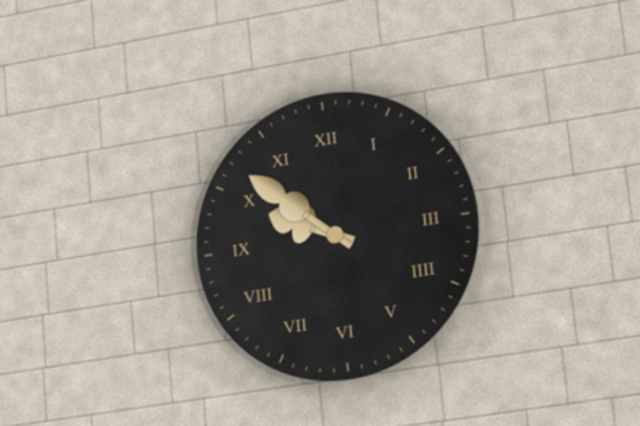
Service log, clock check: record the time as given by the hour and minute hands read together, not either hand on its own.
9:52
